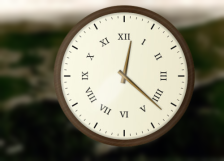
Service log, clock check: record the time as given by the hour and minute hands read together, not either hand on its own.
12:22
